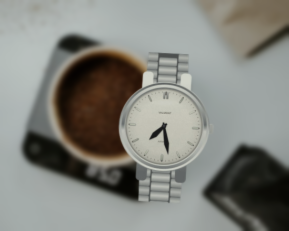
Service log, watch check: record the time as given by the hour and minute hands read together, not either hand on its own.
7:28
